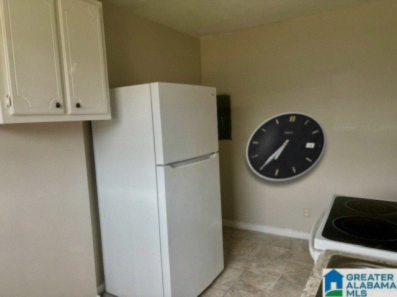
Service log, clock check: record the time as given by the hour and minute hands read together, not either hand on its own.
6:35
